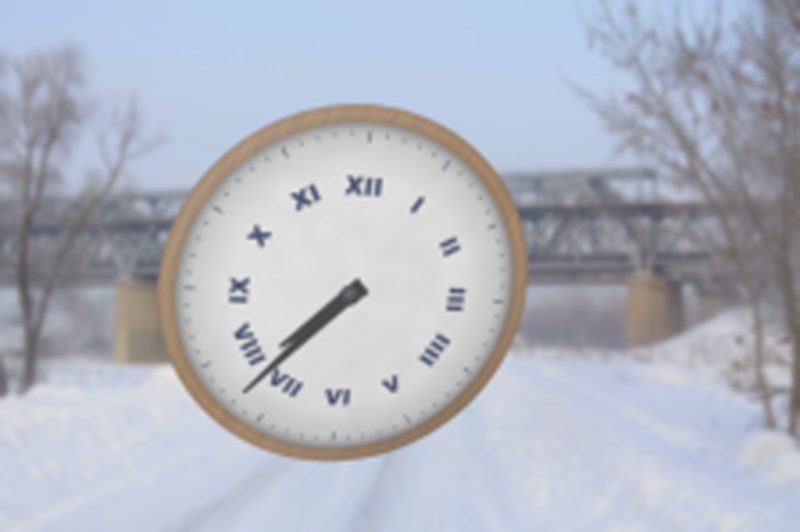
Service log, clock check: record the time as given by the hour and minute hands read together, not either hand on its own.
7:37
